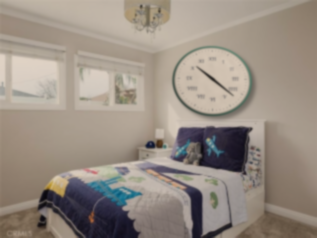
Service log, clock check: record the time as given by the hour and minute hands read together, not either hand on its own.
10:22
